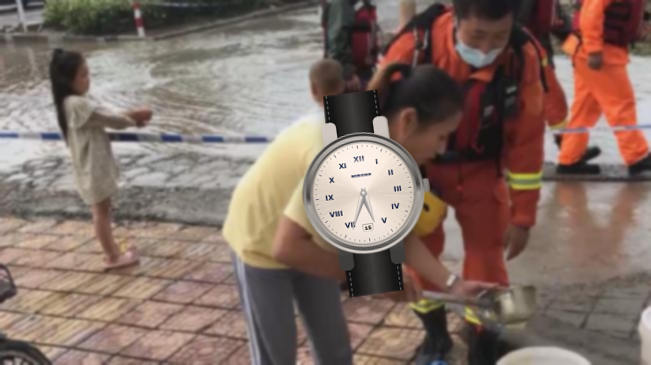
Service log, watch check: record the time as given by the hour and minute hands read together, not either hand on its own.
5:34
